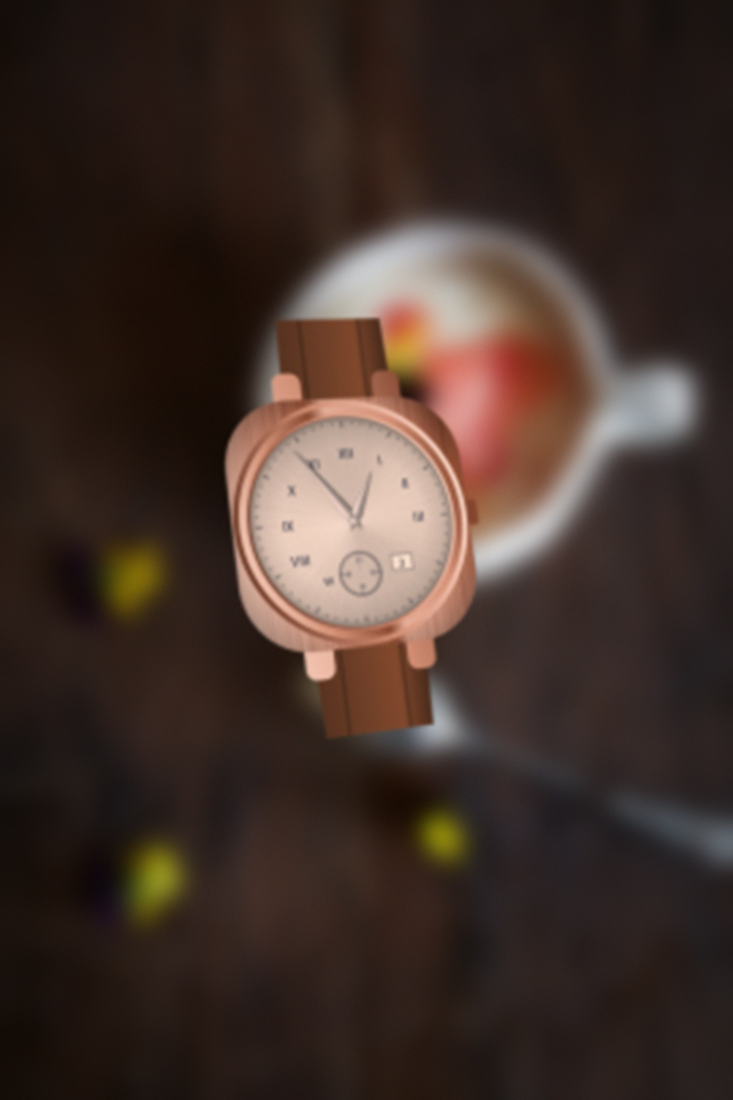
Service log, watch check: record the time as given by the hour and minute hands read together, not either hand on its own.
12:54
